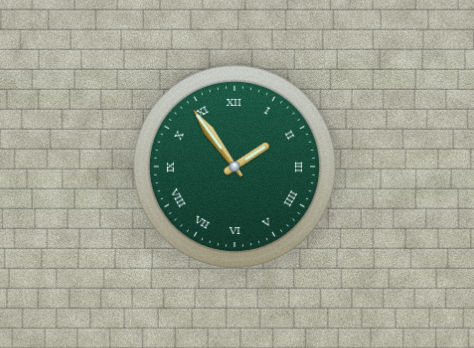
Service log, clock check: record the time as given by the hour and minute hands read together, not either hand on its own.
1:54
